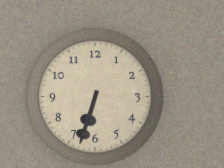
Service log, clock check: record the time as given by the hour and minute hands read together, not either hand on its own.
6:33
